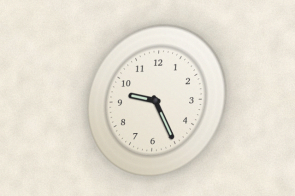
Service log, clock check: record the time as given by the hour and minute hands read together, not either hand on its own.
9:25
